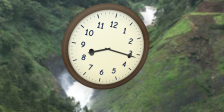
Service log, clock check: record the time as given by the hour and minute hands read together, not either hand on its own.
8:16
